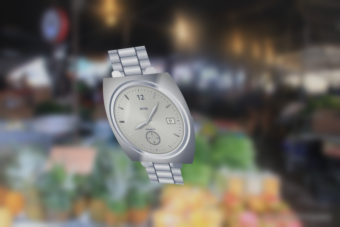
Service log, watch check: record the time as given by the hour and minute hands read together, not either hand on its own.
8:07
